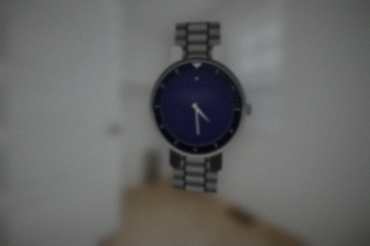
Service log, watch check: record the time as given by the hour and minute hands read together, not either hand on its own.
4:29
